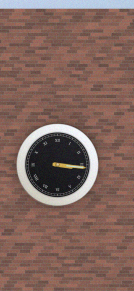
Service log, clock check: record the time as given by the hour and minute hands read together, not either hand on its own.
3:16
